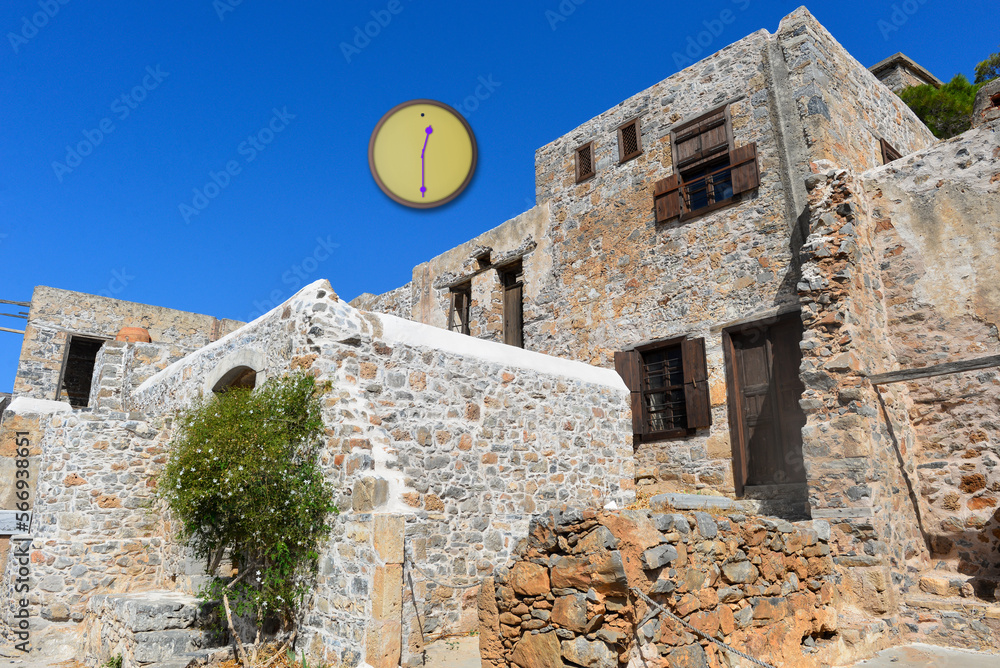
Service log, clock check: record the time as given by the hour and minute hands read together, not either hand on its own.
12:30
